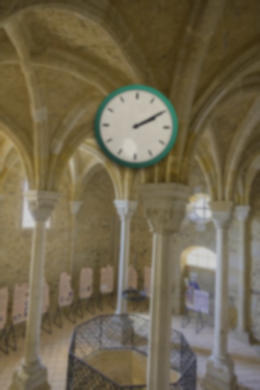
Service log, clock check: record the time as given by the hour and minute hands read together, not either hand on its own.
2:10
